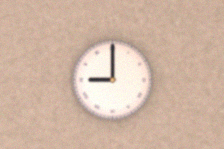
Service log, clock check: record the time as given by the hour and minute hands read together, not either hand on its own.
9:00
